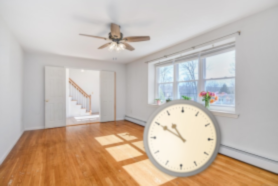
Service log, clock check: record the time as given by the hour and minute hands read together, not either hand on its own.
10:50
